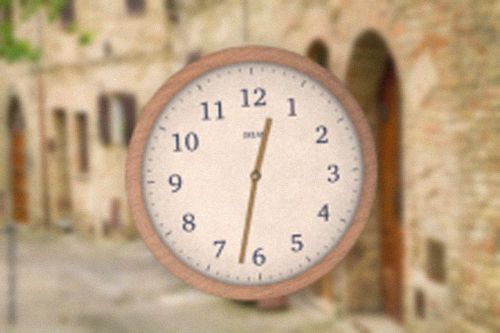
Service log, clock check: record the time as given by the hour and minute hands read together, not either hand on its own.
12:32
